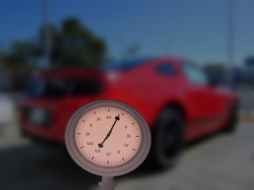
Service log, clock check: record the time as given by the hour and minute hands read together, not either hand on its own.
7:04
